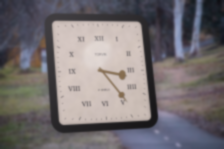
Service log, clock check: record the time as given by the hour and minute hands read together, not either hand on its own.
3:24
